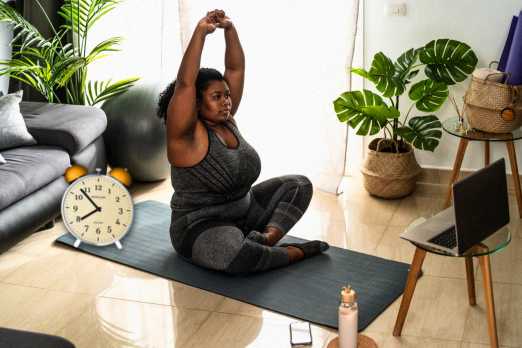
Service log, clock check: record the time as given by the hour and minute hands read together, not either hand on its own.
7:53
